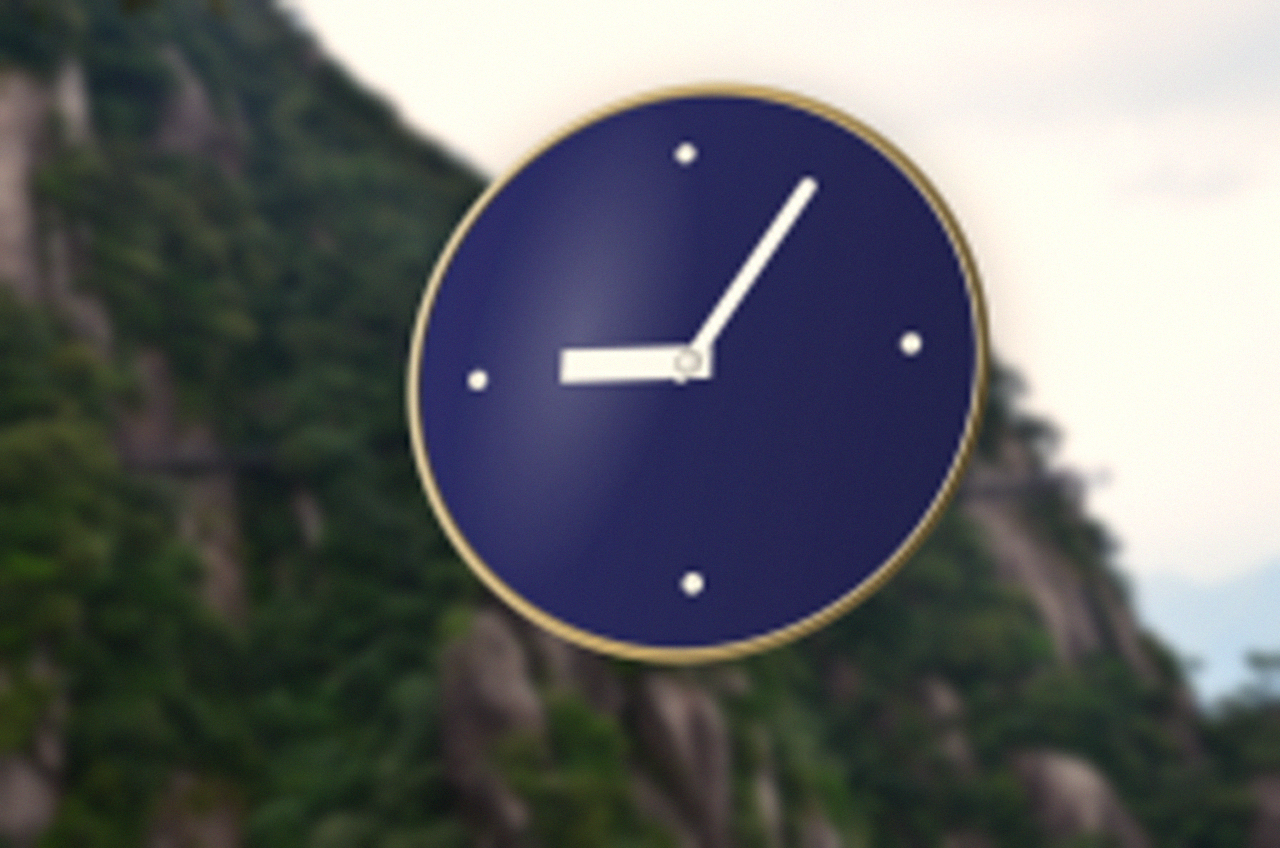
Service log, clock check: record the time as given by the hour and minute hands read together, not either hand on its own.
9:06
